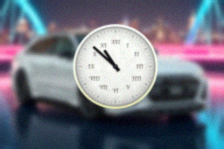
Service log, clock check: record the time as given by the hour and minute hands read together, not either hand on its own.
10:52
